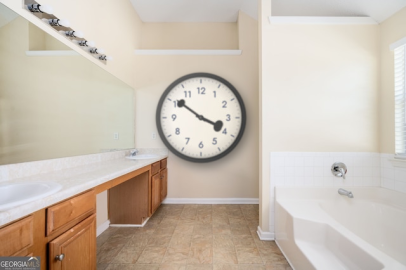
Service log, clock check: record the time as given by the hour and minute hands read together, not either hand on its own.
3:51
